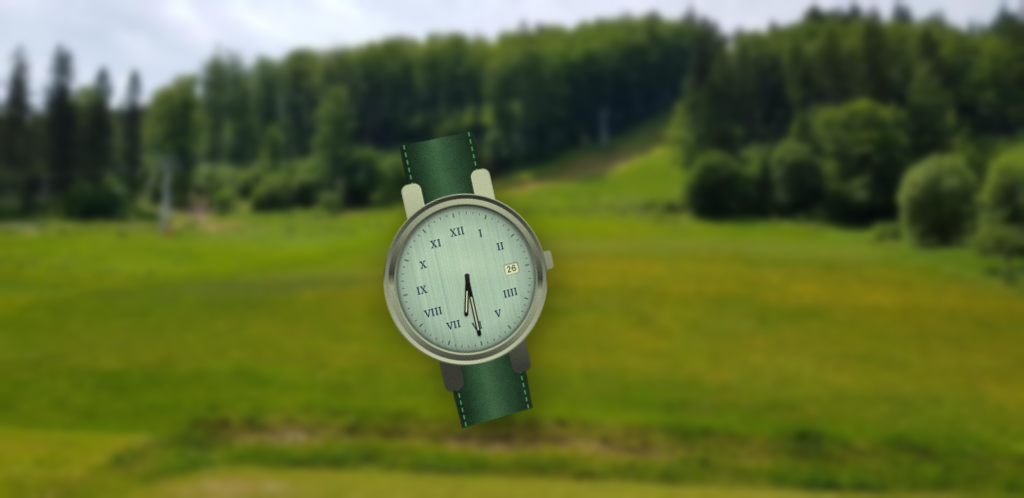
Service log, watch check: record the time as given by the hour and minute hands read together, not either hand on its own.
6:30
